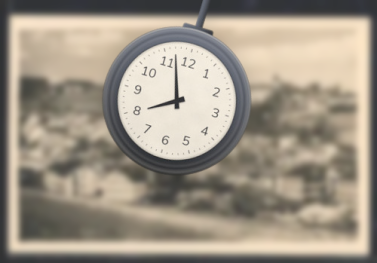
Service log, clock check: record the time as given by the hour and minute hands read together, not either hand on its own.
7:57
